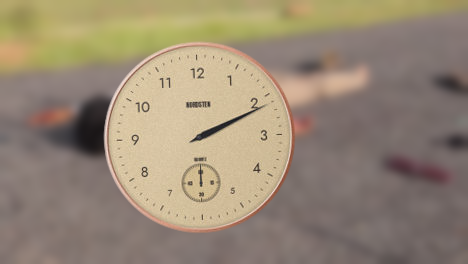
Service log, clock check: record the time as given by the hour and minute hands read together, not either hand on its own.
2:11
